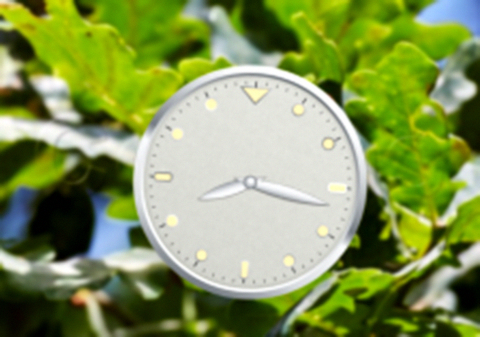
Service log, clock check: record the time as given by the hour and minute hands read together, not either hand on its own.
8:17
